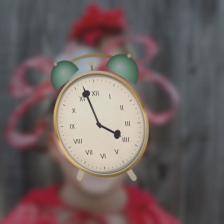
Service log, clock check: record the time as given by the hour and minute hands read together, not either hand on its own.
3:57
